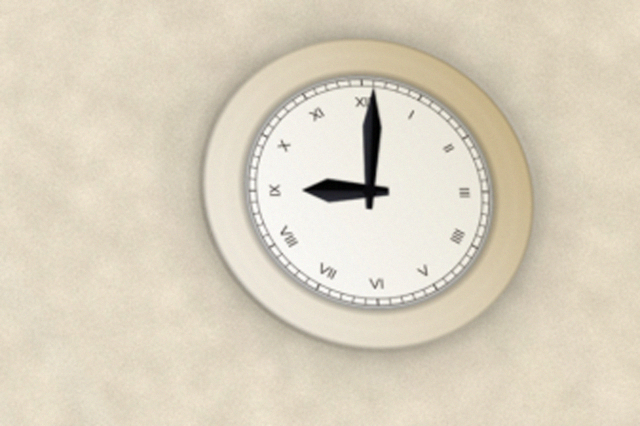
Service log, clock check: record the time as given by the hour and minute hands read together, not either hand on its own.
9:01
